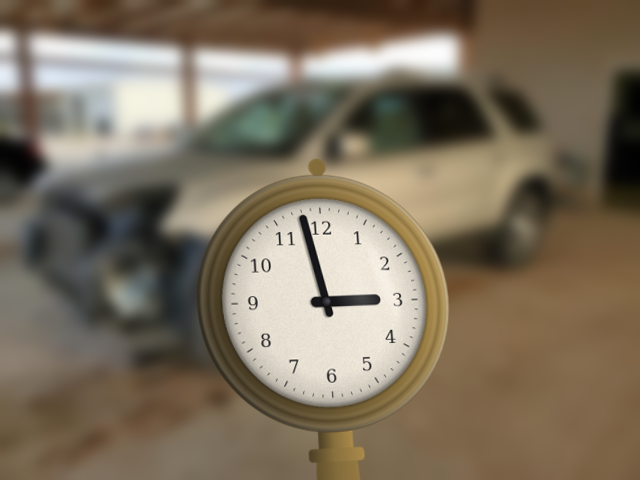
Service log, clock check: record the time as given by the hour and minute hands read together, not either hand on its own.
2:58
